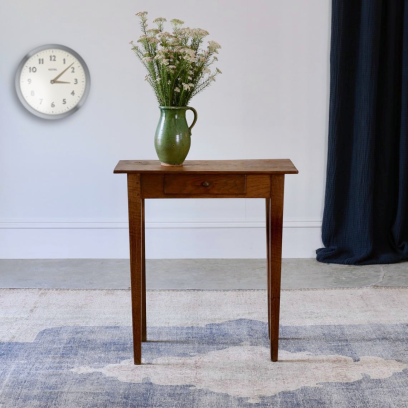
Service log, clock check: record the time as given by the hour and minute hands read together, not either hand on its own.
3:08
